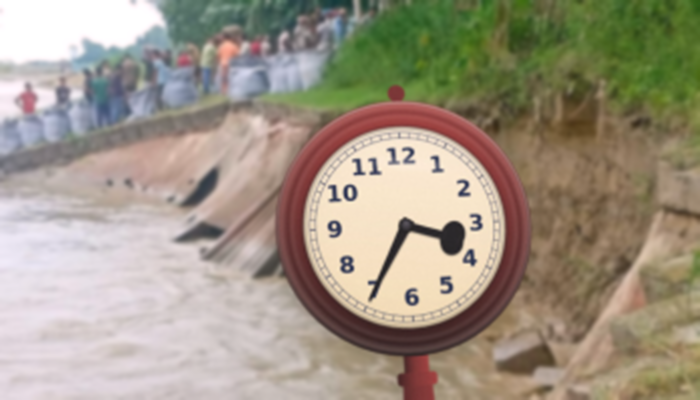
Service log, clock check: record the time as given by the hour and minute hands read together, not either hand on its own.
3:35
